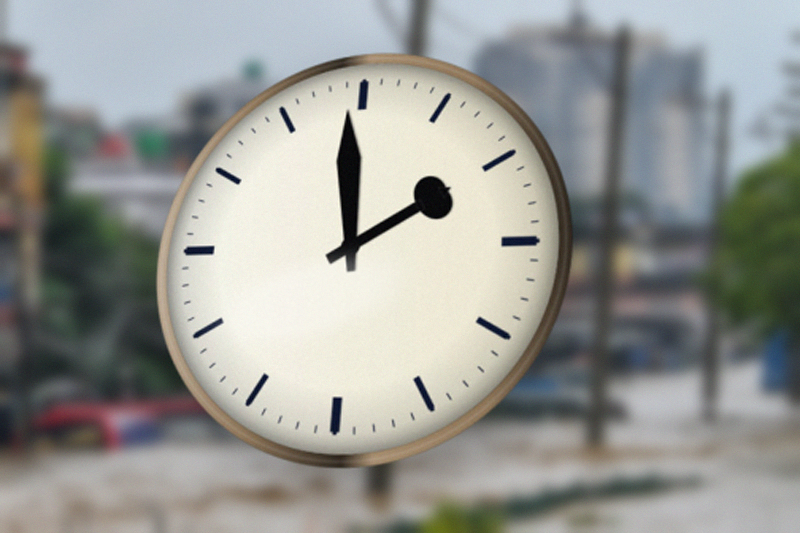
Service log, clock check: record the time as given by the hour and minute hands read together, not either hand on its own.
1:59
